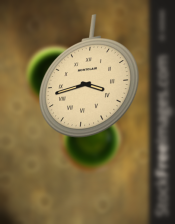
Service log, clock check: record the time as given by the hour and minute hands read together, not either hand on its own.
3:43
